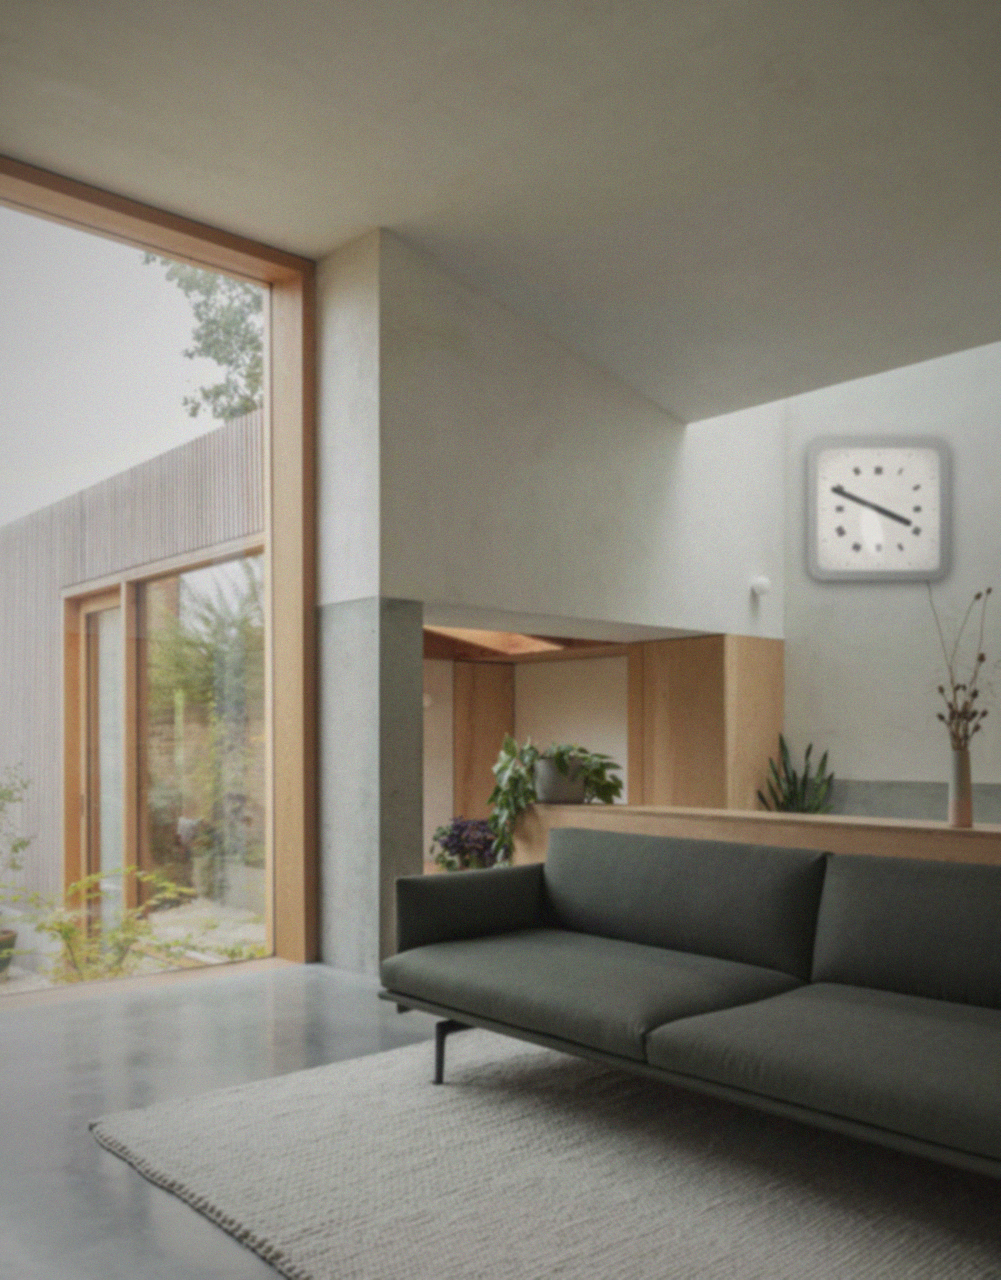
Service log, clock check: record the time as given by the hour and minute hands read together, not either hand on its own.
3:49
